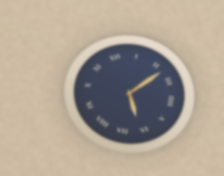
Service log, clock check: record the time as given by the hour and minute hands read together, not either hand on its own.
6:12
